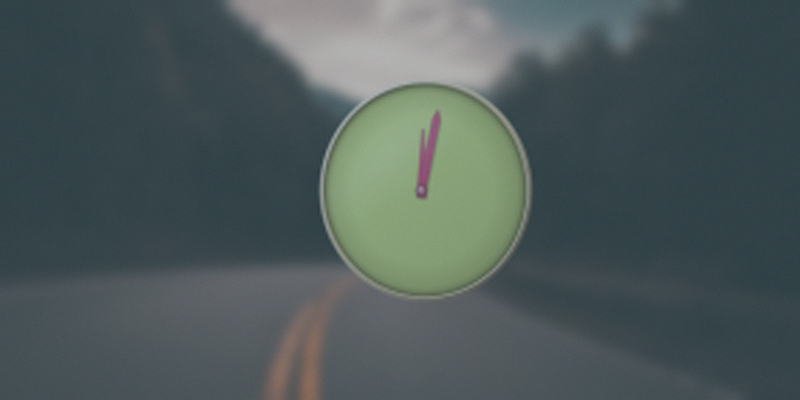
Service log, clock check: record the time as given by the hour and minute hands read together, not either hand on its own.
12:02
